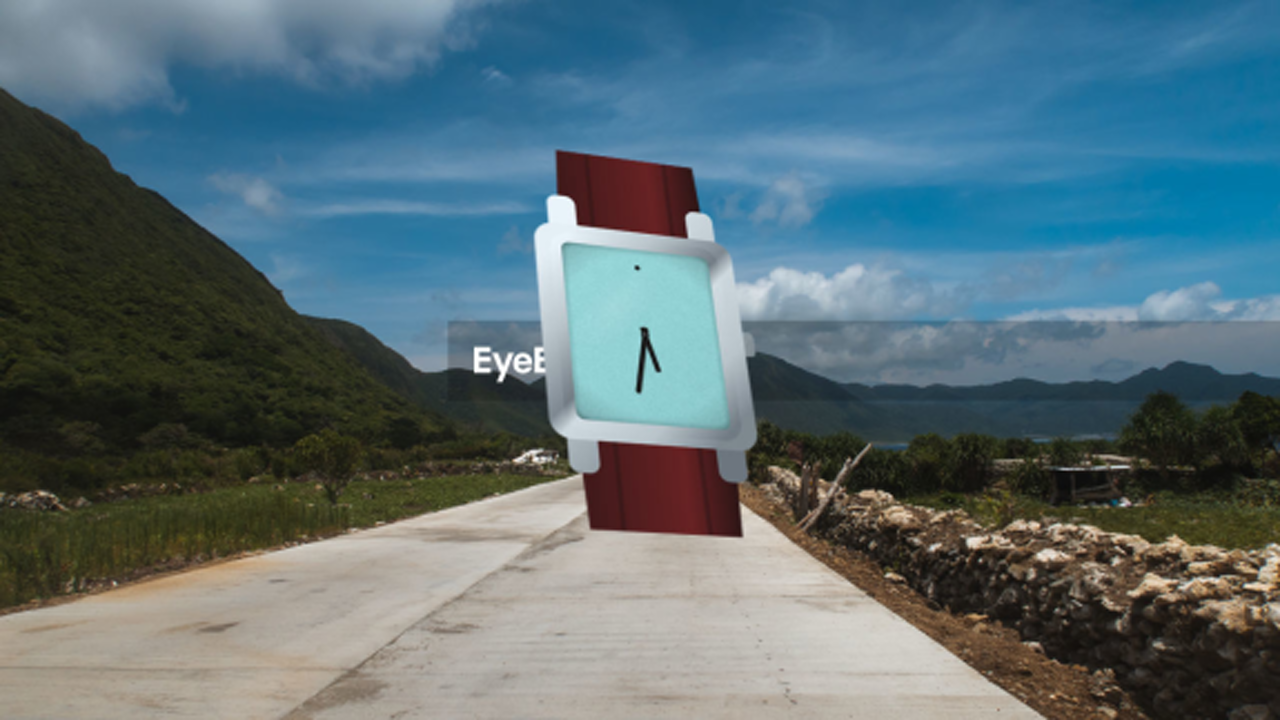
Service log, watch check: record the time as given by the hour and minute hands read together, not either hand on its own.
5:32
